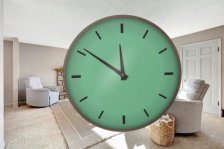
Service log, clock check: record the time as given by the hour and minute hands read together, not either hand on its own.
11:51
